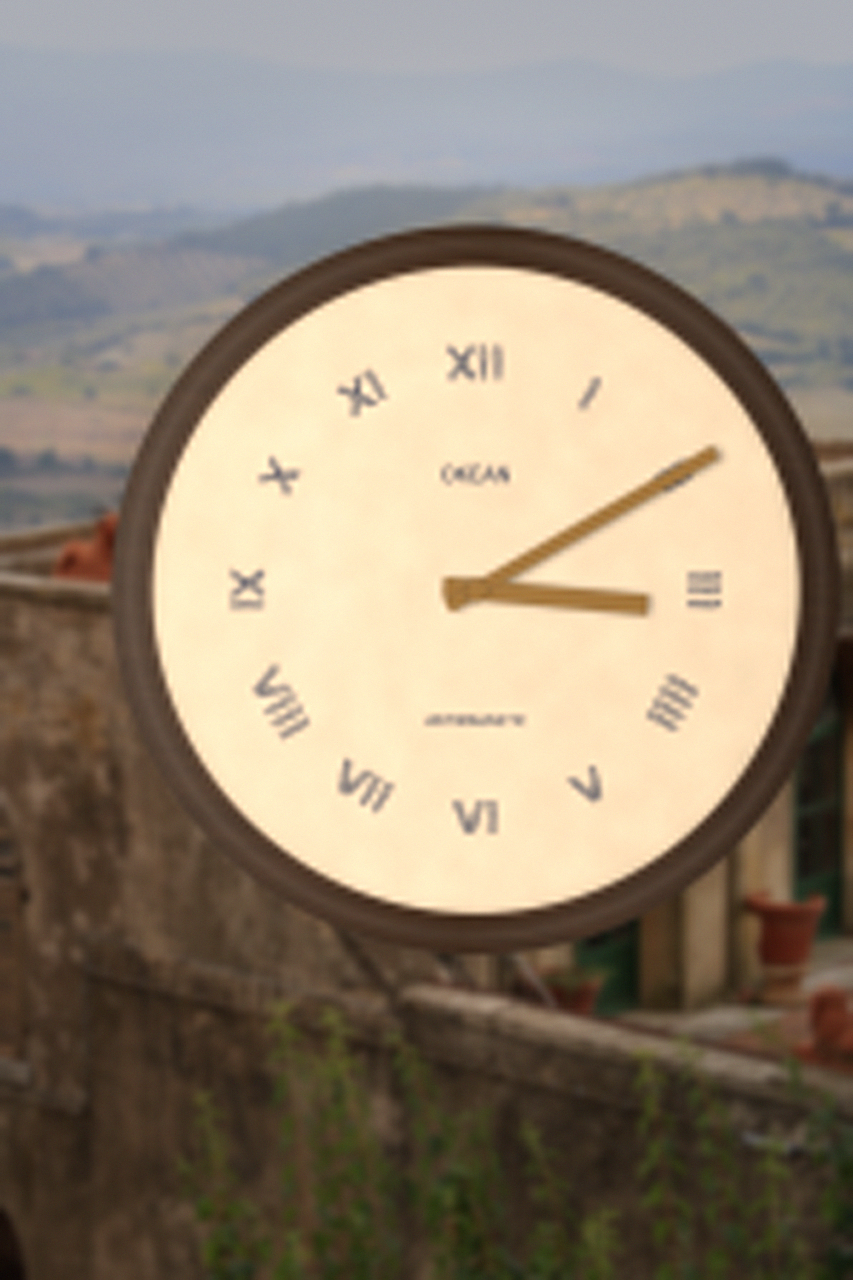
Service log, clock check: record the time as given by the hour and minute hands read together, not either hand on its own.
3:10
